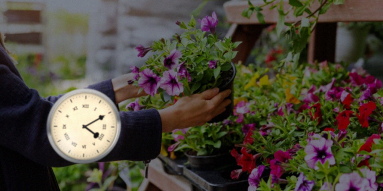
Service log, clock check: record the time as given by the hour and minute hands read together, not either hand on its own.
4:10
